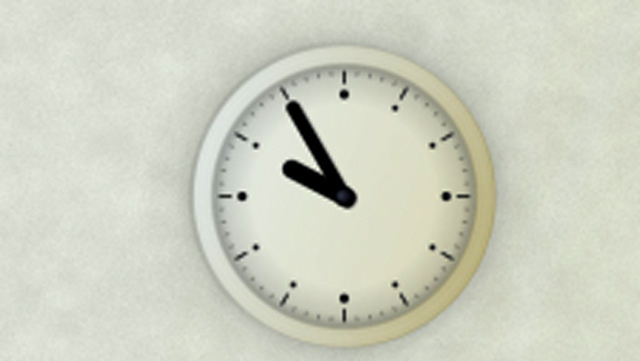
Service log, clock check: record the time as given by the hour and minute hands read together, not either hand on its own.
9:55
